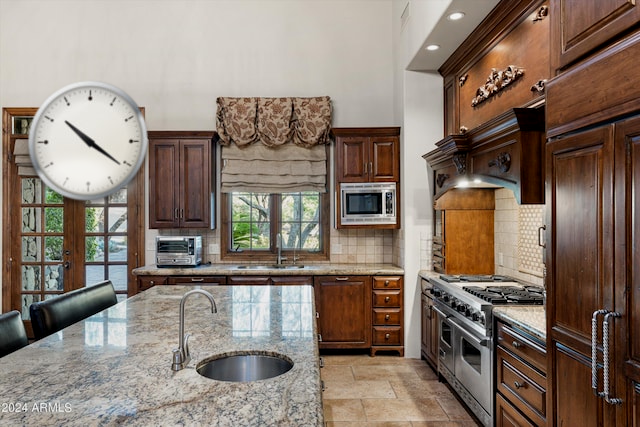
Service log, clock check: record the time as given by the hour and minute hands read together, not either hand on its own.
10:21
